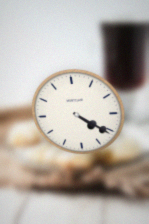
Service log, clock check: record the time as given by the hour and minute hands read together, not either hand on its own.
4:21
